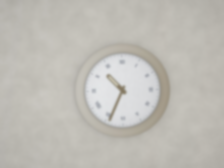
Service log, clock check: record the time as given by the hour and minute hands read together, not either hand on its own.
10:34
